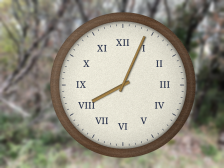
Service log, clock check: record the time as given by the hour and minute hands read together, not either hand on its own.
8:04
